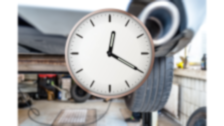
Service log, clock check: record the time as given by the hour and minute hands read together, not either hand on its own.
12:20
